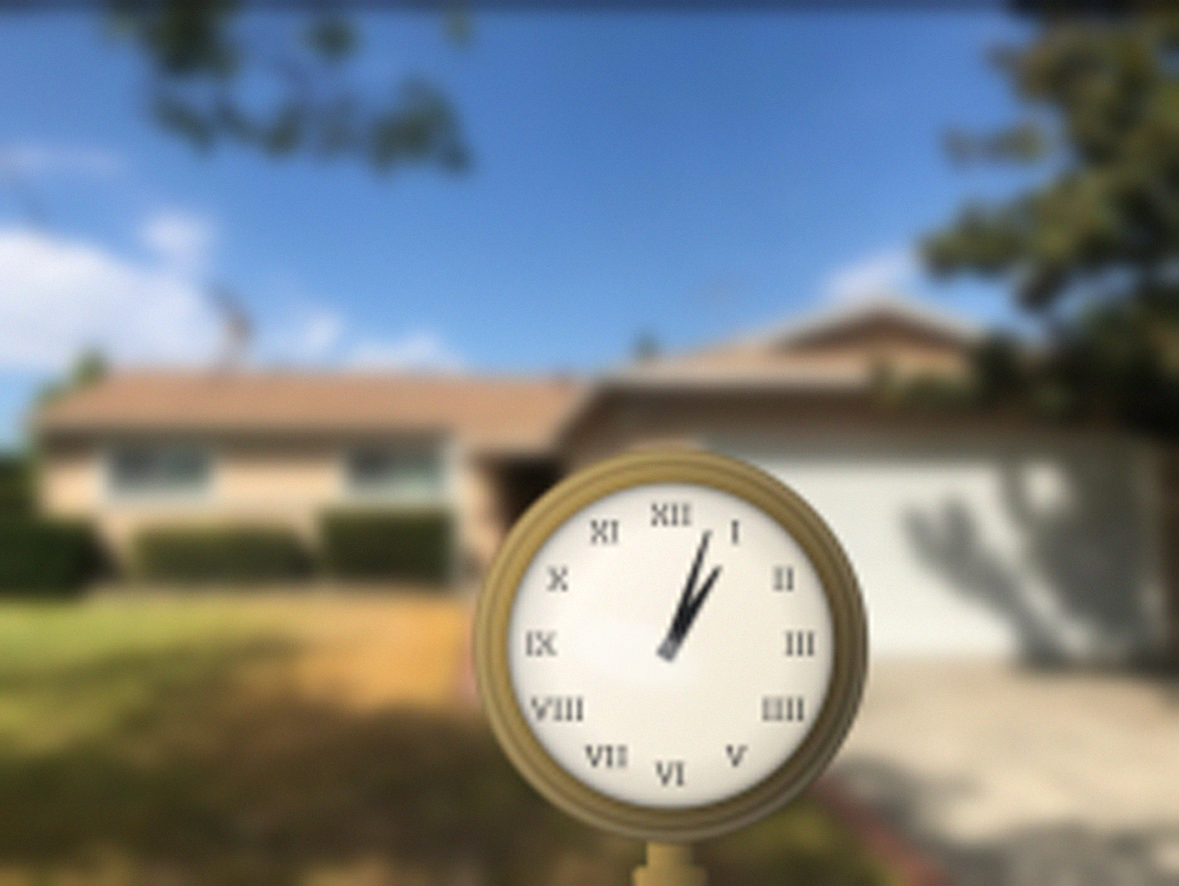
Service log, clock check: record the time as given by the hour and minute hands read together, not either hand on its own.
1:03
